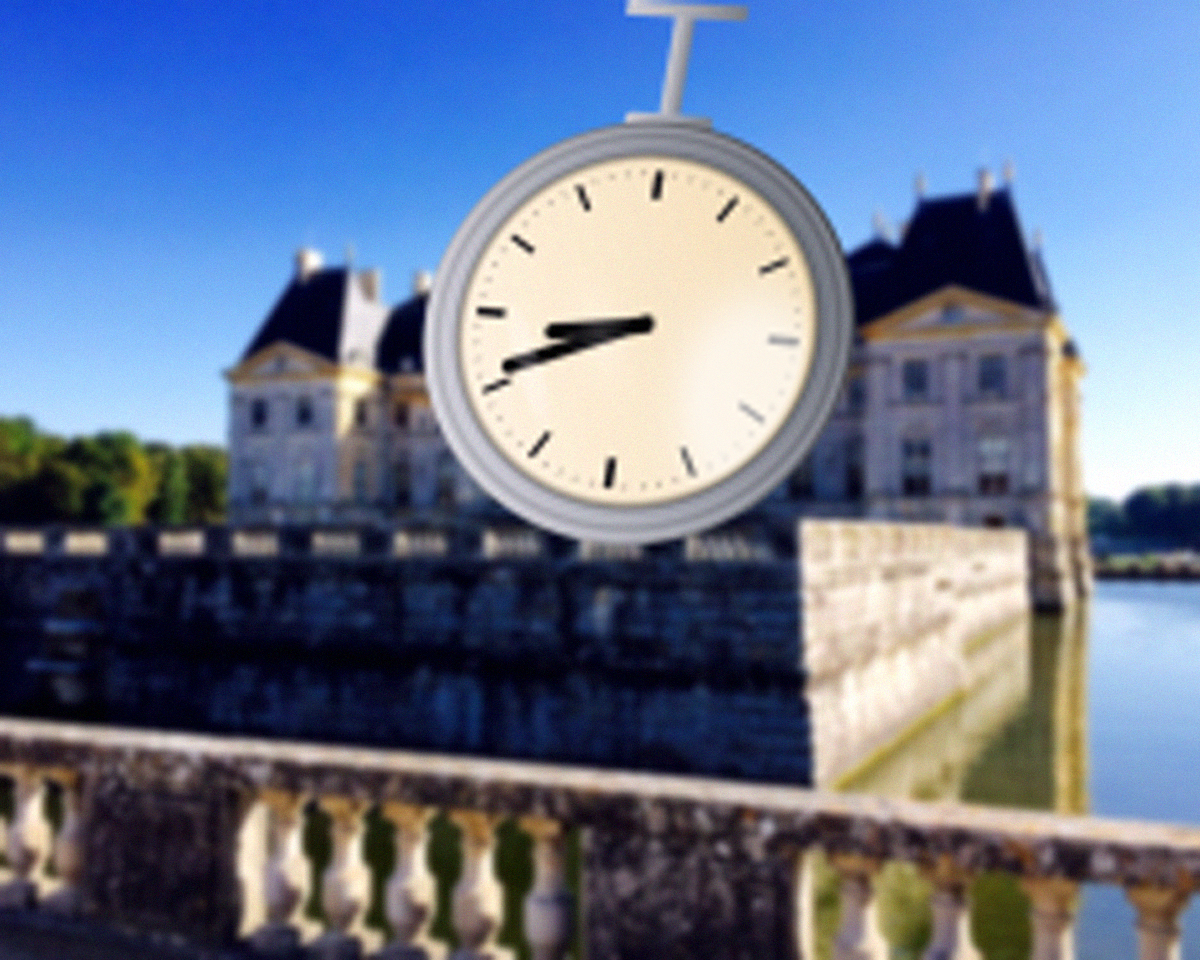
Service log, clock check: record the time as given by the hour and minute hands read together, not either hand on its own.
8:41
